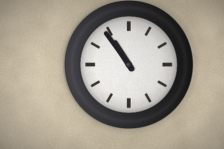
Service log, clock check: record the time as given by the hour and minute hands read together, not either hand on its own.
10:54
